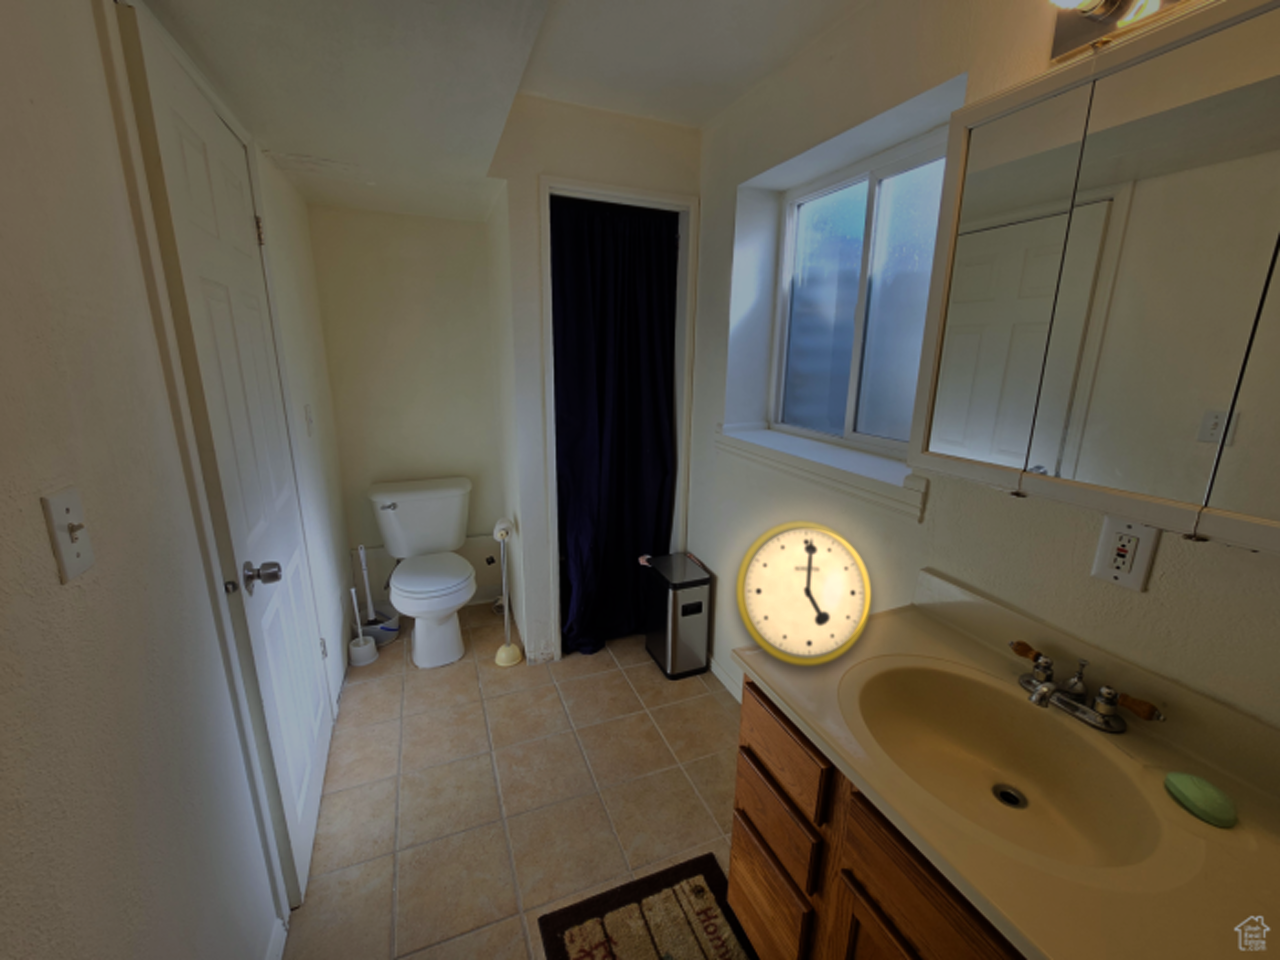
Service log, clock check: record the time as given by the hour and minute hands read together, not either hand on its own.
5:01
